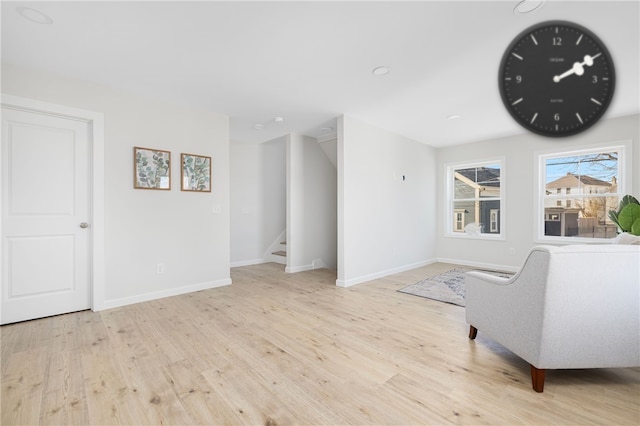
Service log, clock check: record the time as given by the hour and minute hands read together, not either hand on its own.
2:10
